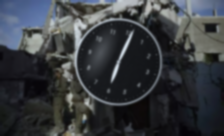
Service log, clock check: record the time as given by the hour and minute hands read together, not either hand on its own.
6:01
